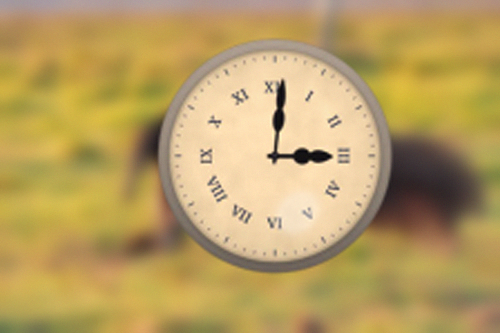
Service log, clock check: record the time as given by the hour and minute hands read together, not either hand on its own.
3:01
